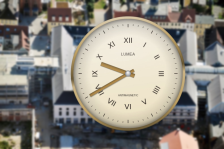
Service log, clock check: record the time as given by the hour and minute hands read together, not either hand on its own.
9:40
